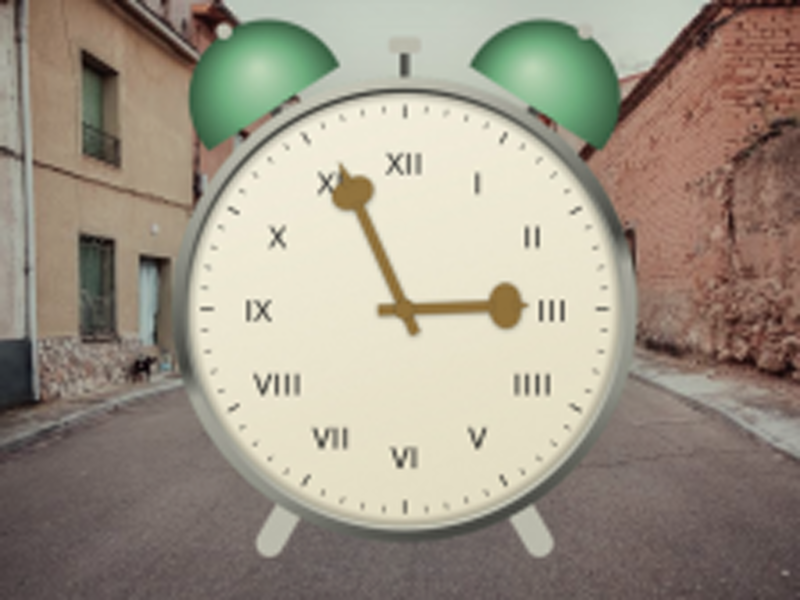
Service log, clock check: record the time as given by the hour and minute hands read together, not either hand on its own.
2:56
